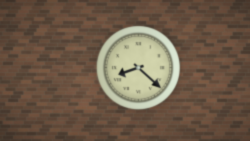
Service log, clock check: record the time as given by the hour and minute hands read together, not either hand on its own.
8:22
